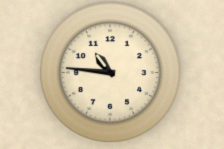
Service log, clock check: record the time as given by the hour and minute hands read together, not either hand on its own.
10:46
